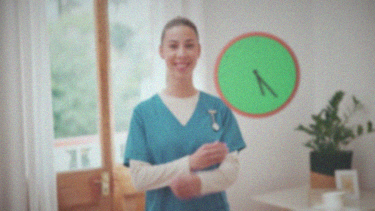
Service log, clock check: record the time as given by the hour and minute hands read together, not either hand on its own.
5:23
